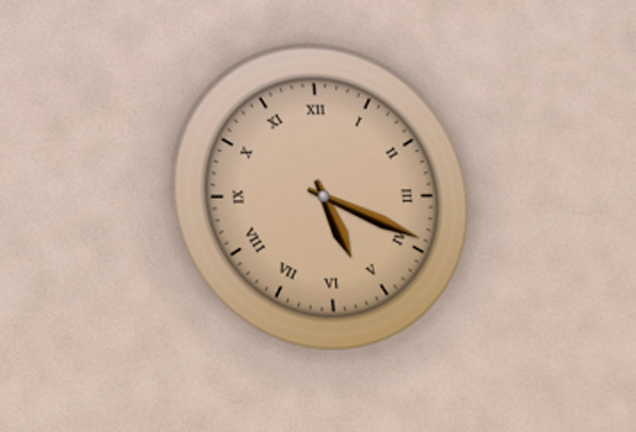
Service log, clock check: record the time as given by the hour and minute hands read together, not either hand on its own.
5:19
